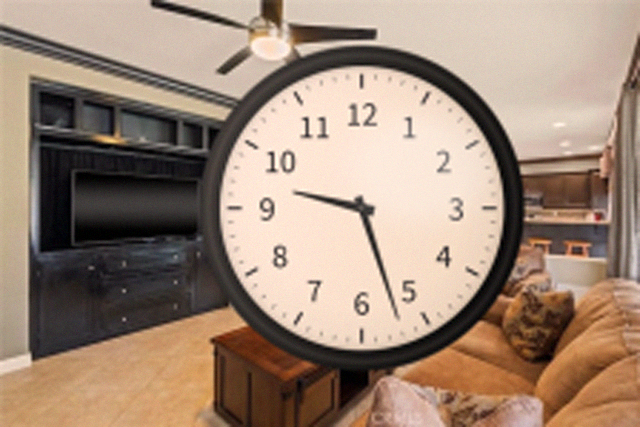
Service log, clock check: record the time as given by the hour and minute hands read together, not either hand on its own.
9:27
